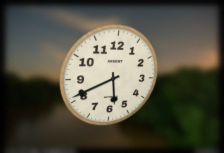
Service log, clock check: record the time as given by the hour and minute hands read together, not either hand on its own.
5:41
